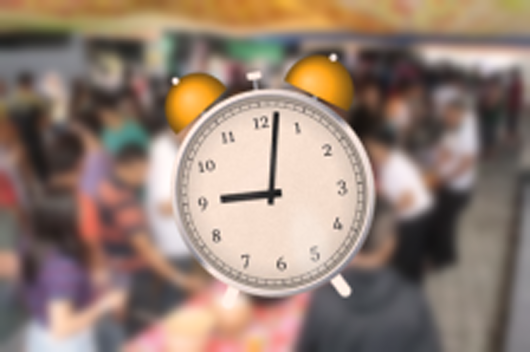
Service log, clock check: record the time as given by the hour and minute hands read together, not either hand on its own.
9:02
